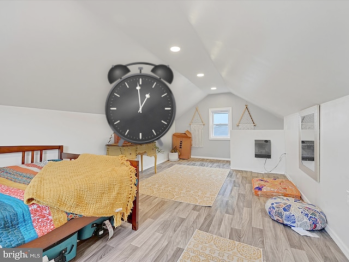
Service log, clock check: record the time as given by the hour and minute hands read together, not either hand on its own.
12:59
